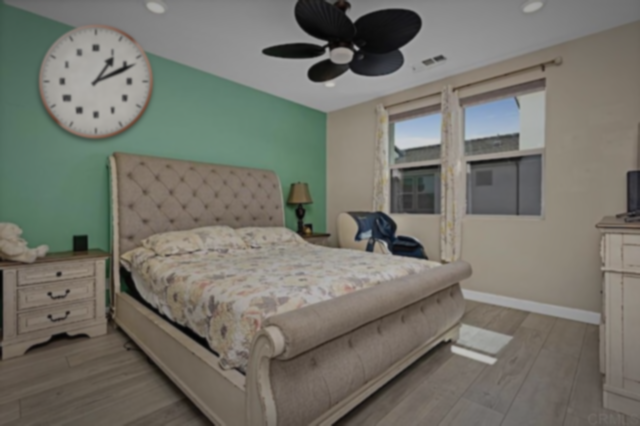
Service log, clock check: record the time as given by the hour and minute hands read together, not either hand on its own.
1:11
